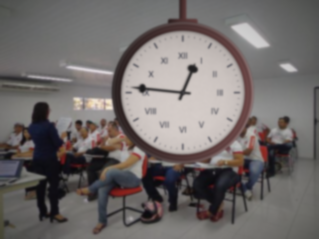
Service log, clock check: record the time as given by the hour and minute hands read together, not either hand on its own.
12:46
